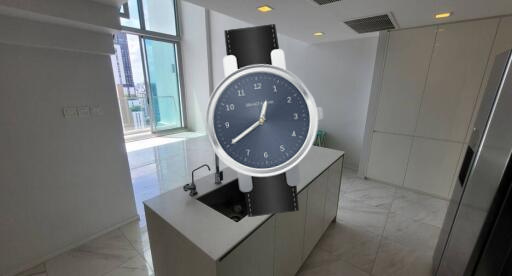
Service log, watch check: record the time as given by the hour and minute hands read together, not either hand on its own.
12:40
